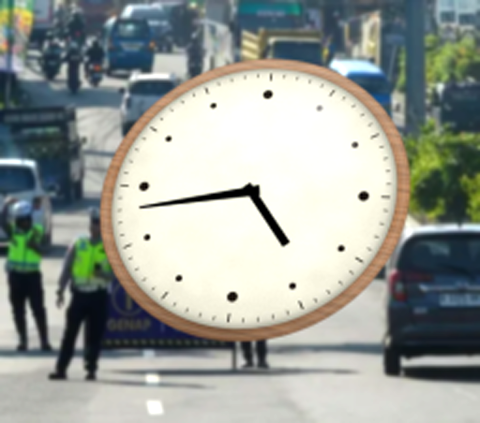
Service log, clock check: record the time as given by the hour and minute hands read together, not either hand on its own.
4:43
